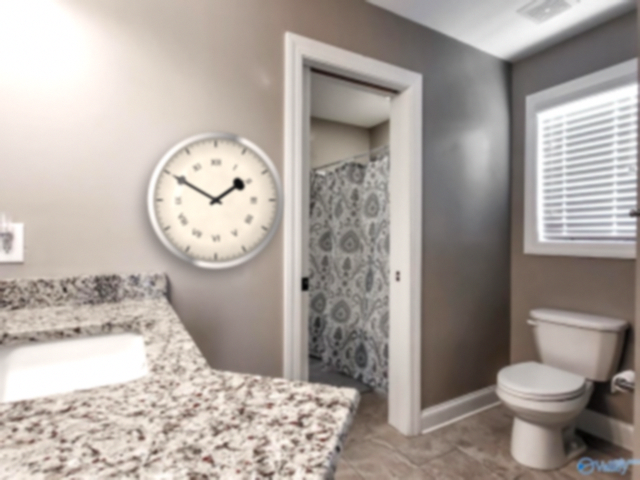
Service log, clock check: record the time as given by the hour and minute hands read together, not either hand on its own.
1:50
